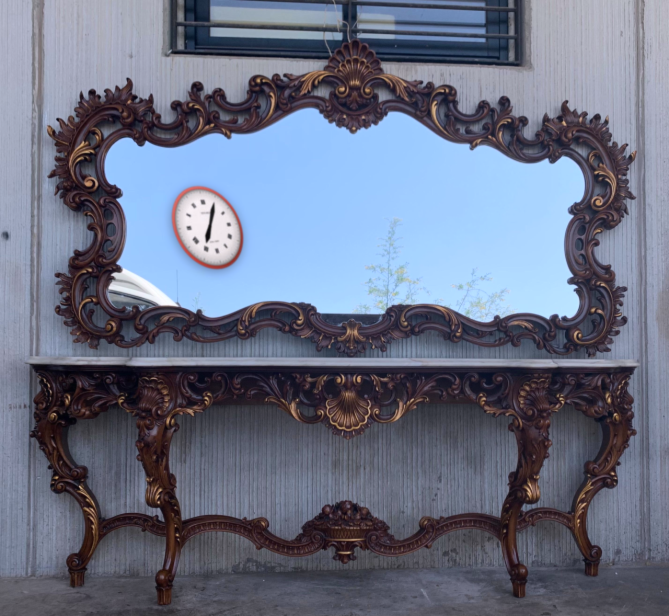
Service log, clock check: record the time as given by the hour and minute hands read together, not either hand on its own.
7:05
